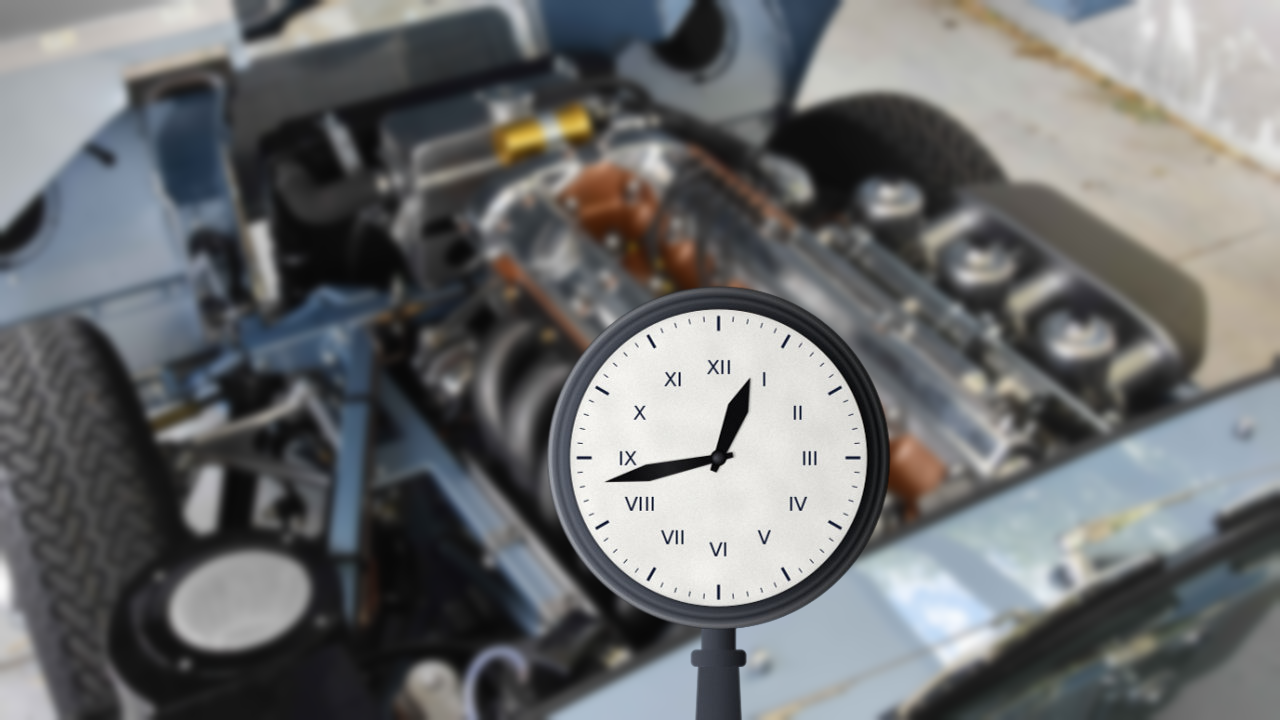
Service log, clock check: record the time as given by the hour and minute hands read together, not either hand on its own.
12:43
